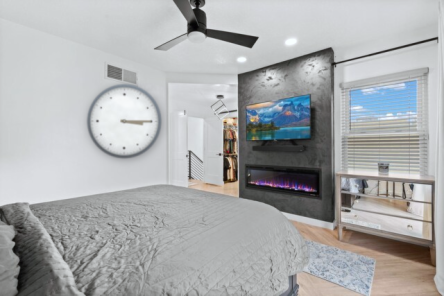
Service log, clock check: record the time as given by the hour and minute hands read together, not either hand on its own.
3:15
